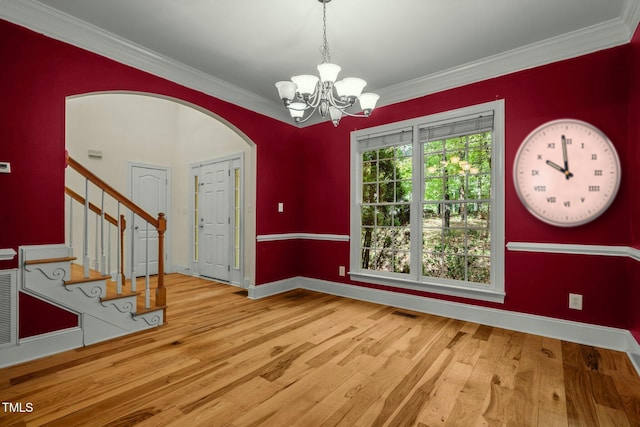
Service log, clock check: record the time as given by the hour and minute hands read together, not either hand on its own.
9:59
